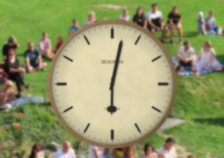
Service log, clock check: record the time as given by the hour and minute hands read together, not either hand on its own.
6:02
